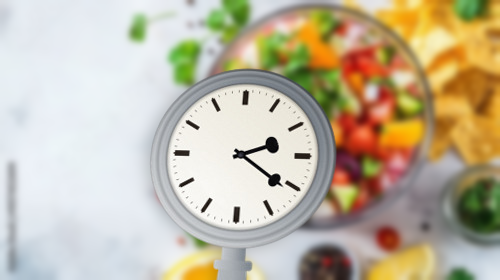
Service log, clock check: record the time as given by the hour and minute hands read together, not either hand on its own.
2:21
